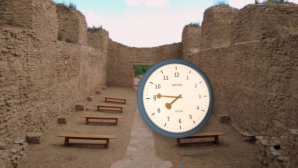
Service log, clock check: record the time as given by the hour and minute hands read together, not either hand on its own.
7:46
